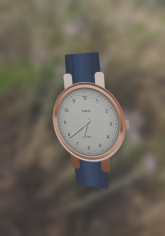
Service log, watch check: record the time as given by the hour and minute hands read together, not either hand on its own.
6:39
